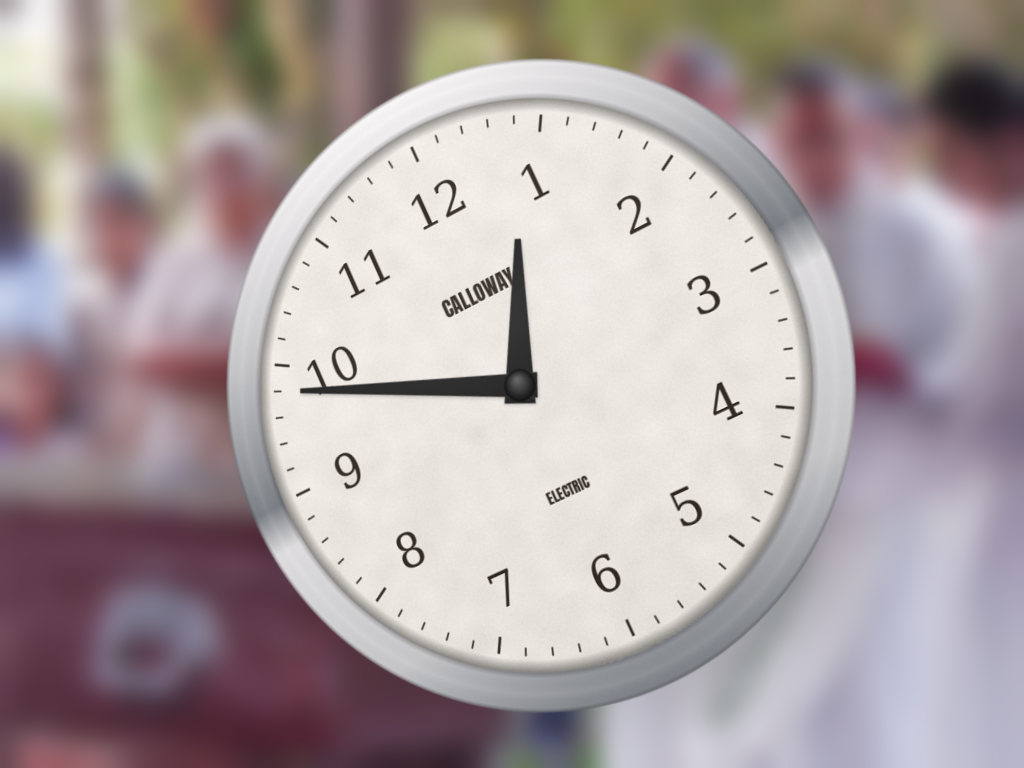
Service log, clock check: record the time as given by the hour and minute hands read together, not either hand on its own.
12:49
